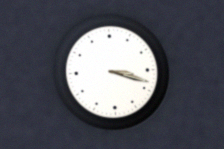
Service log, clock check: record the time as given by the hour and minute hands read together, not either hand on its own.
3:18
